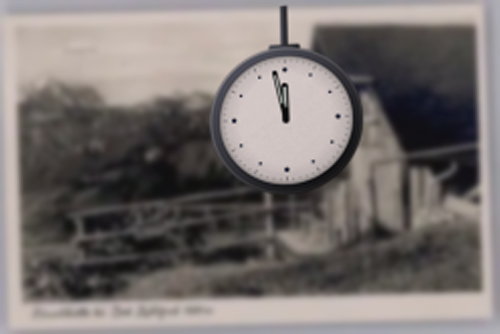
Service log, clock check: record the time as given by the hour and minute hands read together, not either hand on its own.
11:58
